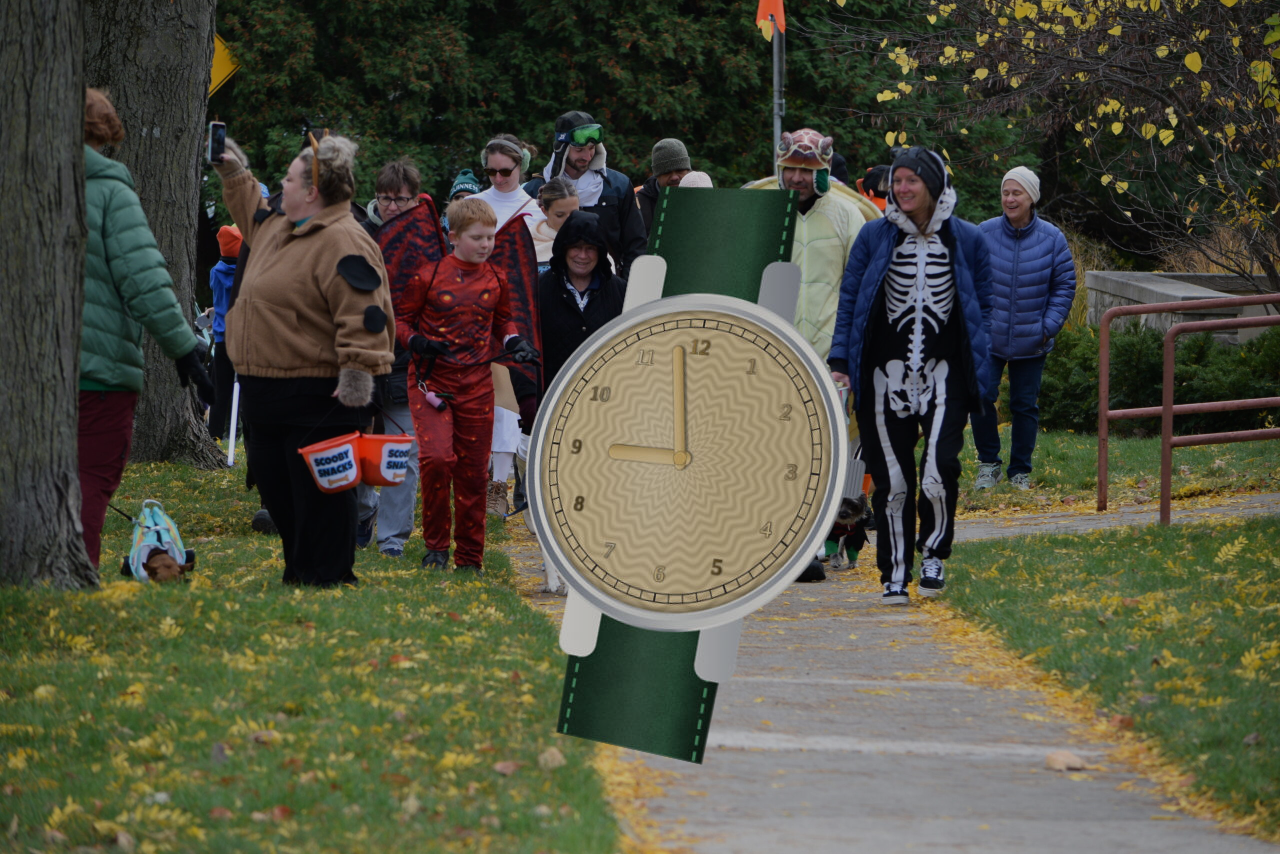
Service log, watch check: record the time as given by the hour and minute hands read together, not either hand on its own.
8:58
